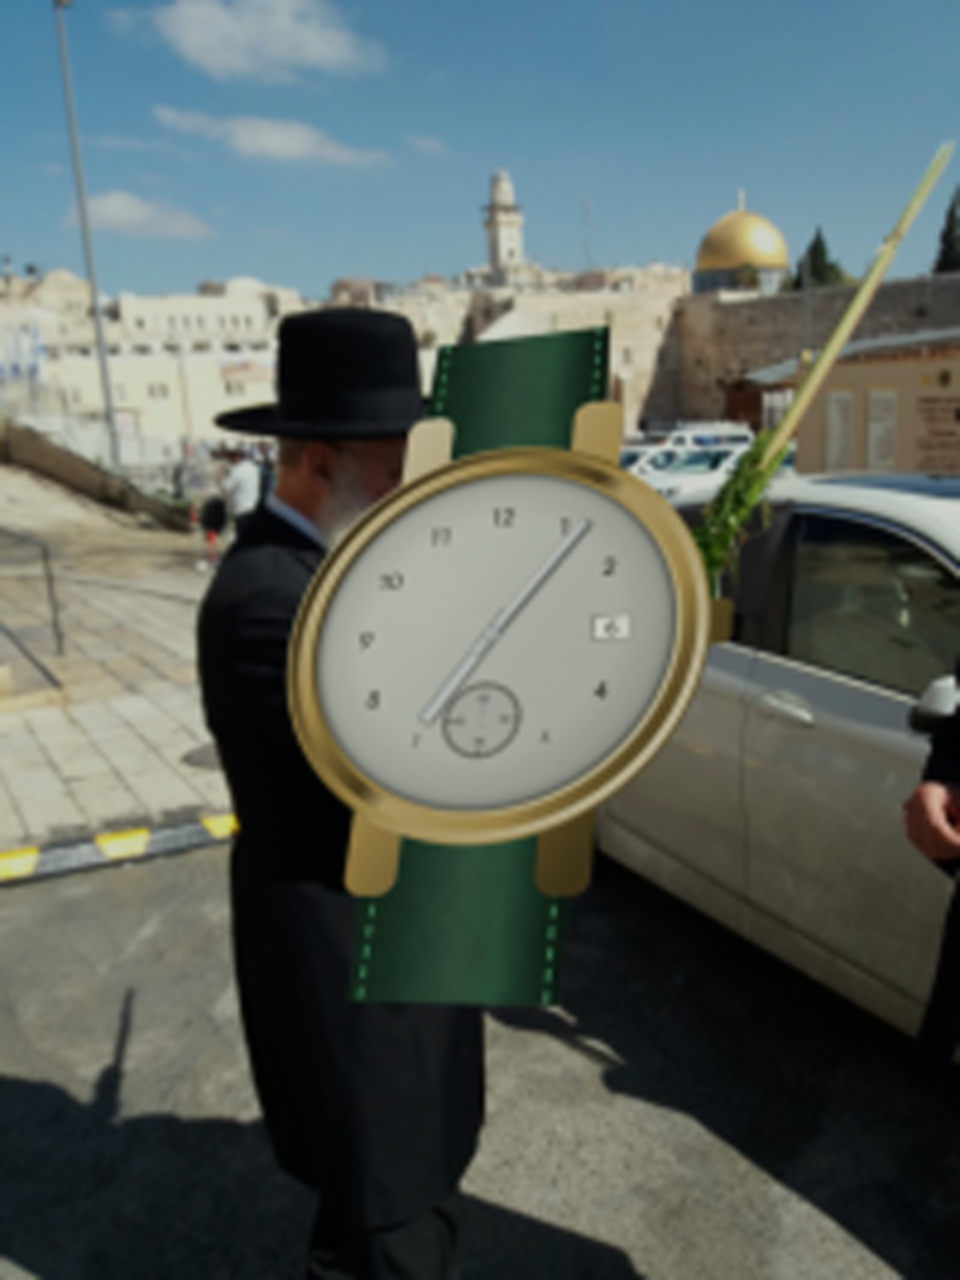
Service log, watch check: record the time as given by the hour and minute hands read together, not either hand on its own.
7:06
